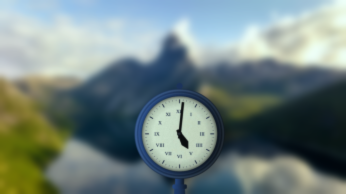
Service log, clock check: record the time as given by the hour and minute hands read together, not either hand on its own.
5:01
